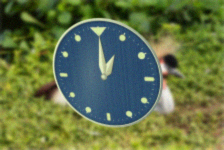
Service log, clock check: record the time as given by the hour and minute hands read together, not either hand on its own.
1:00
